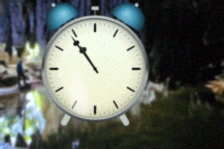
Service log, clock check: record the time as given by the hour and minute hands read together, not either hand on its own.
10:54
